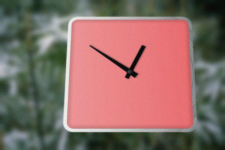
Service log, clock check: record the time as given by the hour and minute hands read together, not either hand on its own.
12:51
